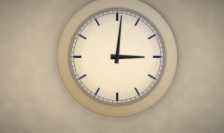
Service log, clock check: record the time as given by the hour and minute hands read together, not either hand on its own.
3:01
